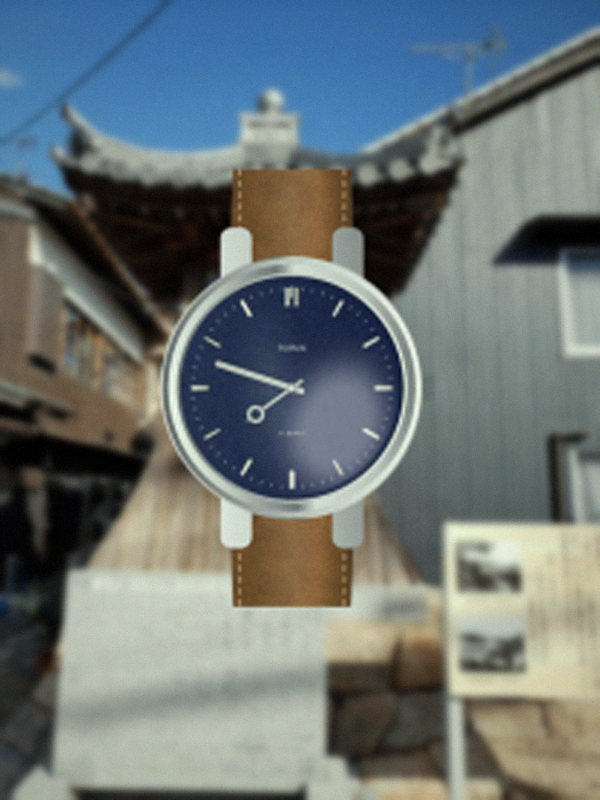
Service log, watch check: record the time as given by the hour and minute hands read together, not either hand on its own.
7:48
